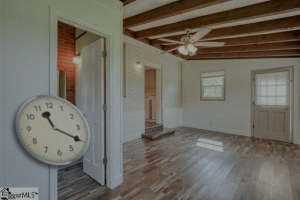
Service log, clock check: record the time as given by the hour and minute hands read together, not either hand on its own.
11:20
